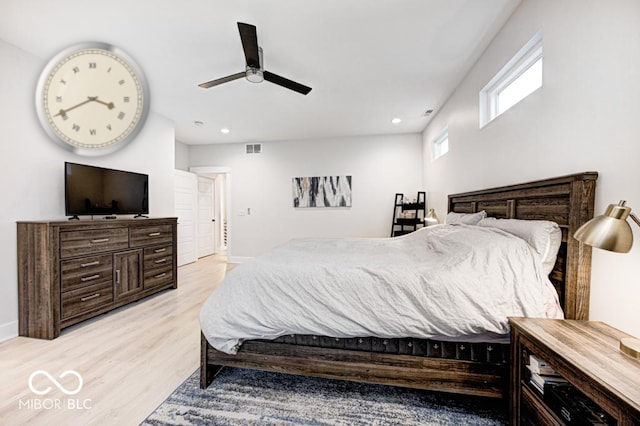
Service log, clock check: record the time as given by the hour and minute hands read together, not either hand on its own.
3:41
